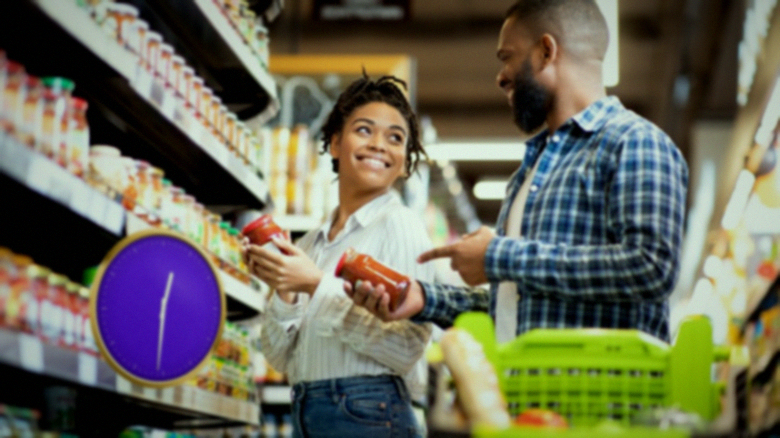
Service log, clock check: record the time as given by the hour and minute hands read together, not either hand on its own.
12:31
